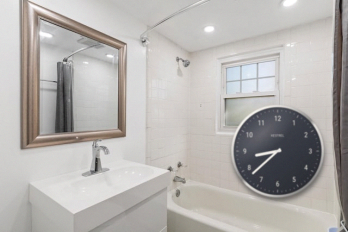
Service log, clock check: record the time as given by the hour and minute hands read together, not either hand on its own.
8:38
